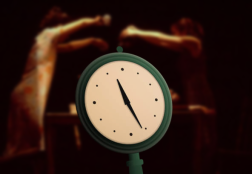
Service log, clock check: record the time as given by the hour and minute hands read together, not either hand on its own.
11:26
